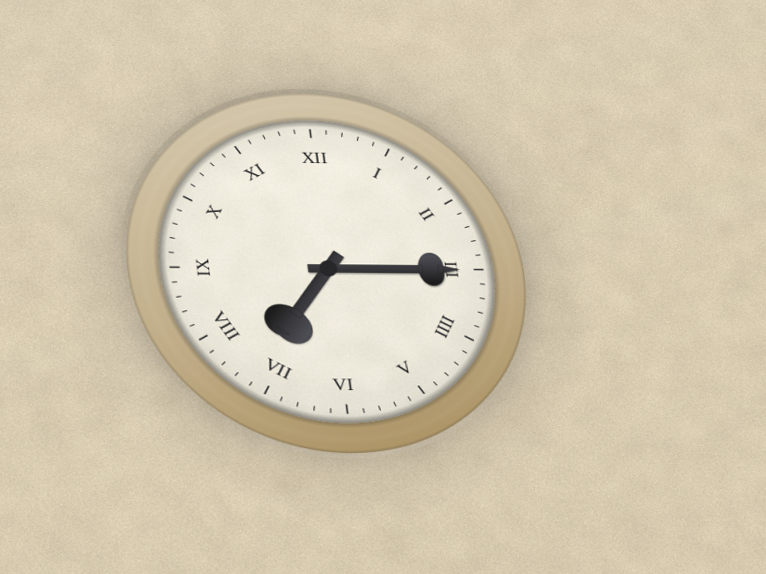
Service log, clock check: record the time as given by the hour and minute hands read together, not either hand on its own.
7:15
